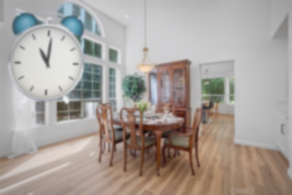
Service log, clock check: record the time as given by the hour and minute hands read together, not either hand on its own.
11:01
